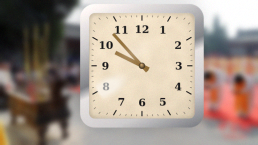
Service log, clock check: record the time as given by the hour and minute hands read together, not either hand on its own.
9:53
